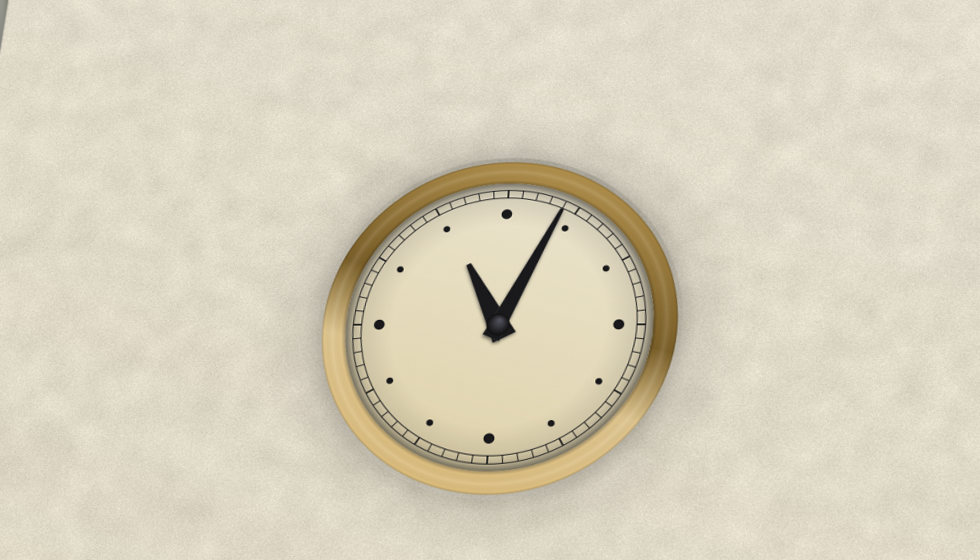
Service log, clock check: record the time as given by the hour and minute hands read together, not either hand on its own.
11:04
